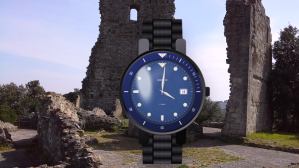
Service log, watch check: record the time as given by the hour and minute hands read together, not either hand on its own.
4:01
